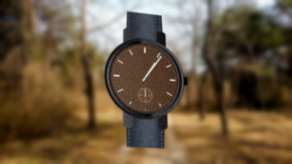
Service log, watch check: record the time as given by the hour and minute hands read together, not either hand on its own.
1:06
